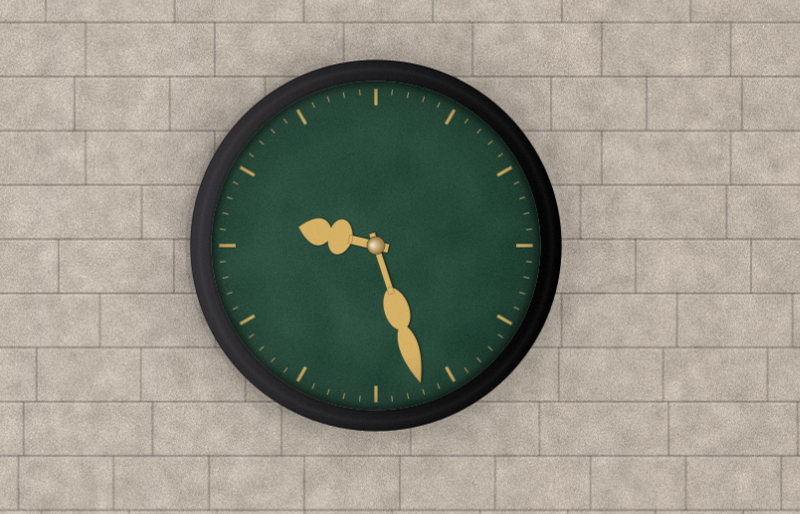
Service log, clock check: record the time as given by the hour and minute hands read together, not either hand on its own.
9:27
